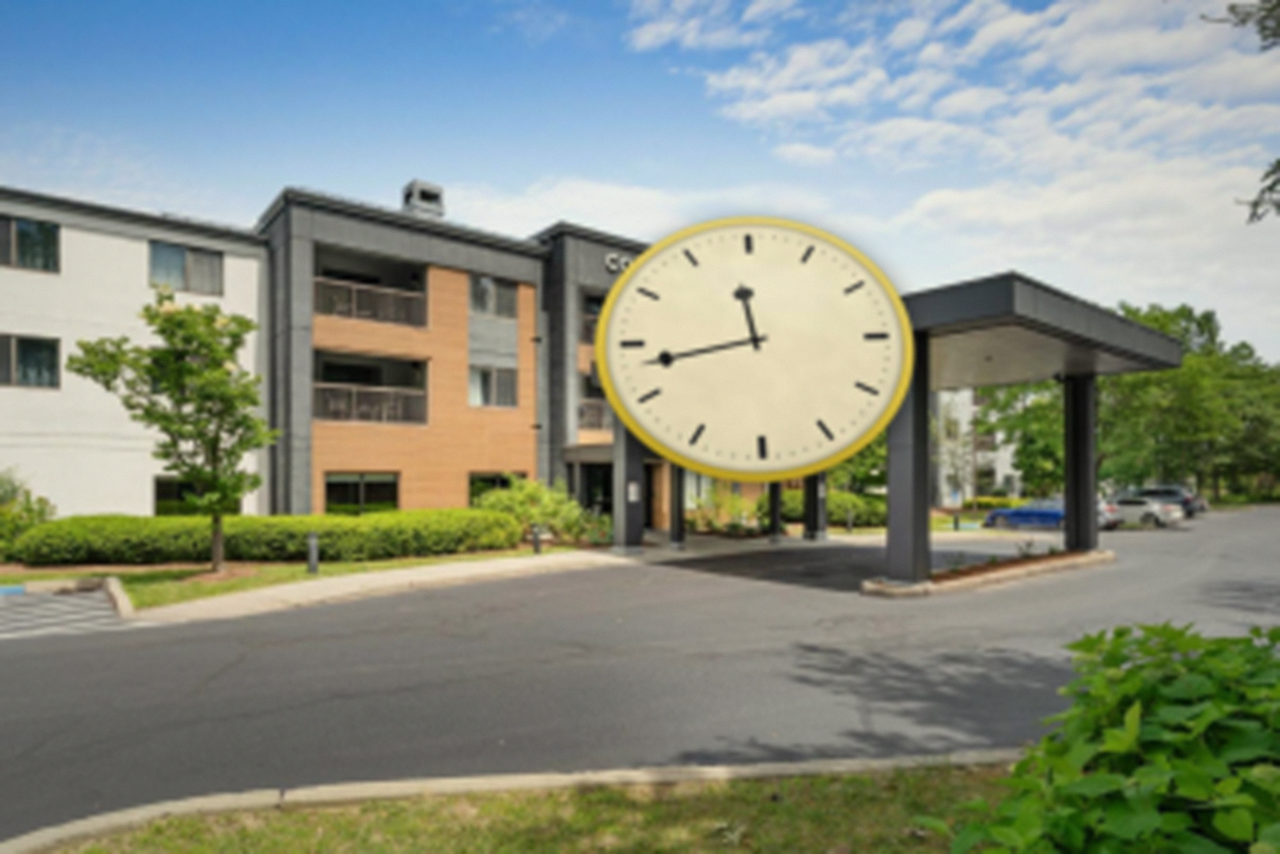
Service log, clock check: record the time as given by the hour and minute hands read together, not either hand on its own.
11:43
